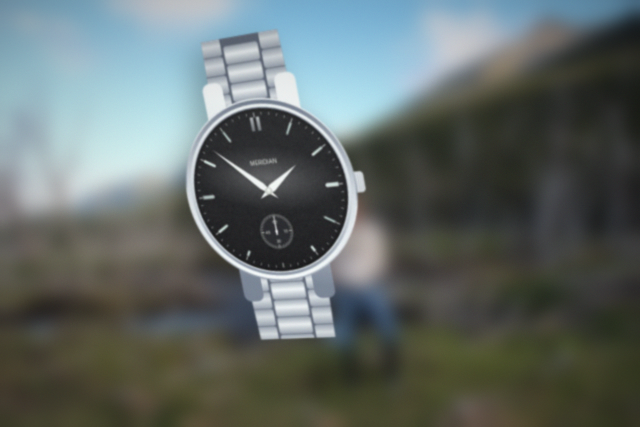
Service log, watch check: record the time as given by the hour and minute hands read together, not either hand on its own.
1:52
